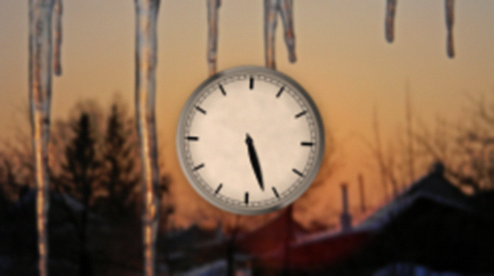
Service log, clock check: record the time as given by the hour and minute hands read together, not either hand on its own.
5:27
